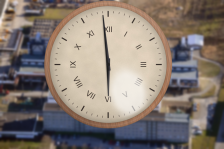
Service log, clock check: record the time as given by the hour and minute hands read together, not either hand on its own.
5:59
